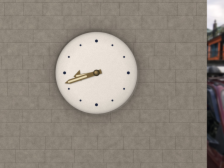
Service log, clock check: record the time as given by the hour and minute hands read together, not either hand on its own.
8:42
